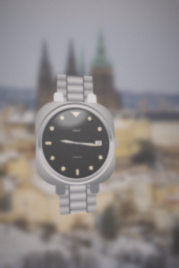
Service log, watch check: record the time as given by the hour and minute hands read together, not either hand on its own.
9:16
